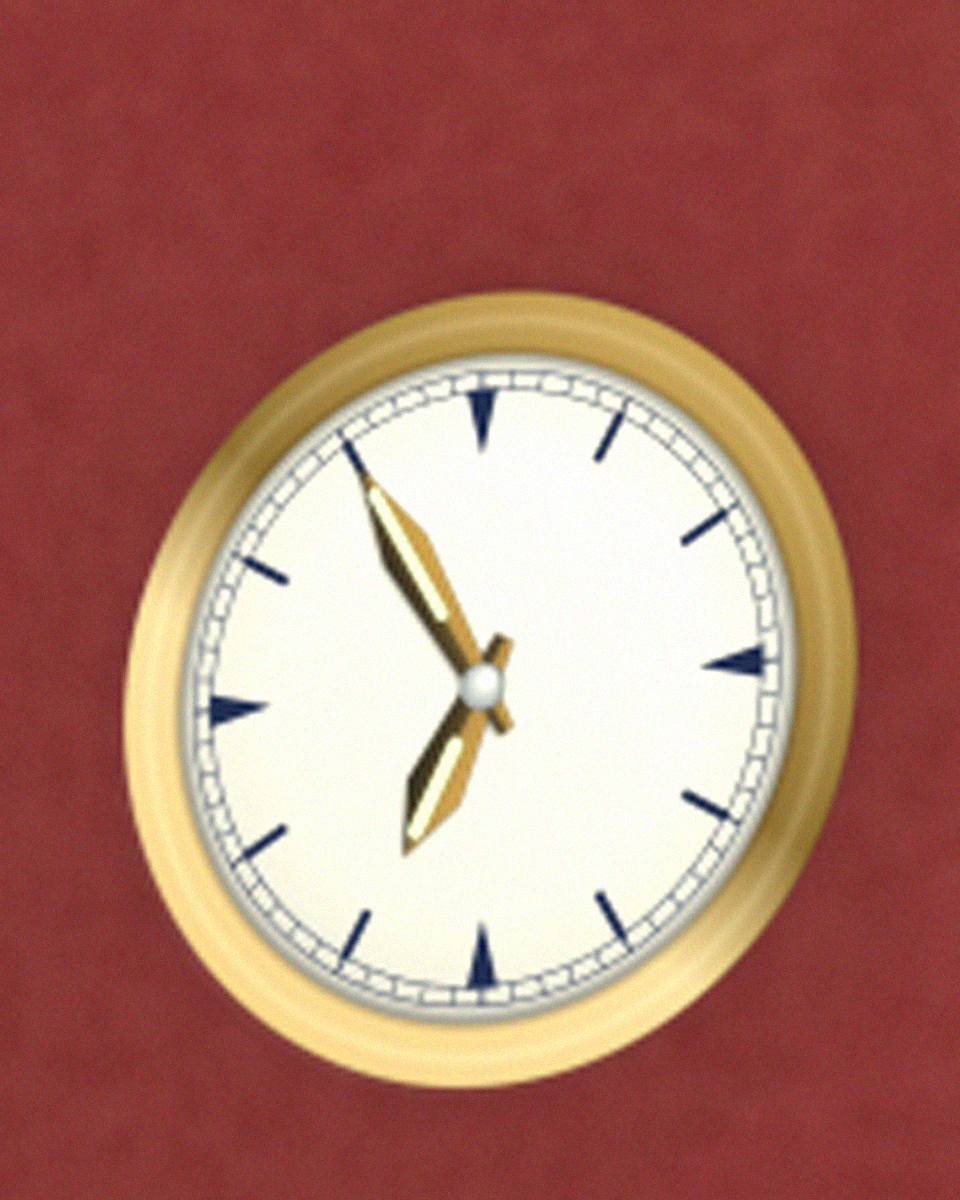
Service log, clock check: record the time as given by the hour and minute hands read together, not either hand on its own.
6:55
